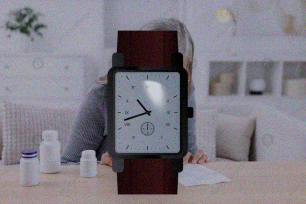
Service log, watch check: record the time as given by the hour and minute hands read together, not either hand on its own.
10:42
